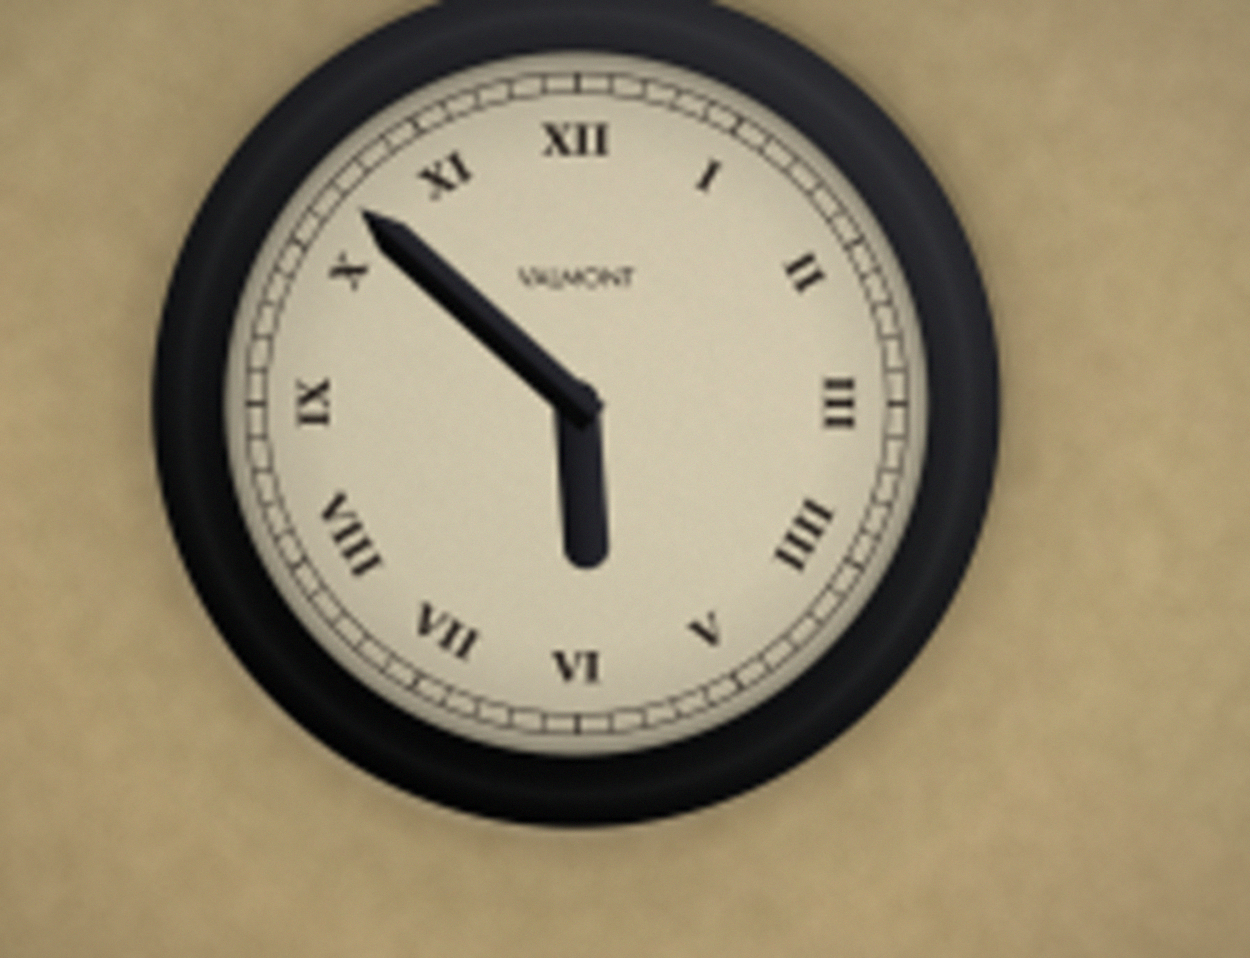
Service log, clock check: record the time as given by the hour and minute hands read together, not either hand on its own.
5:52
